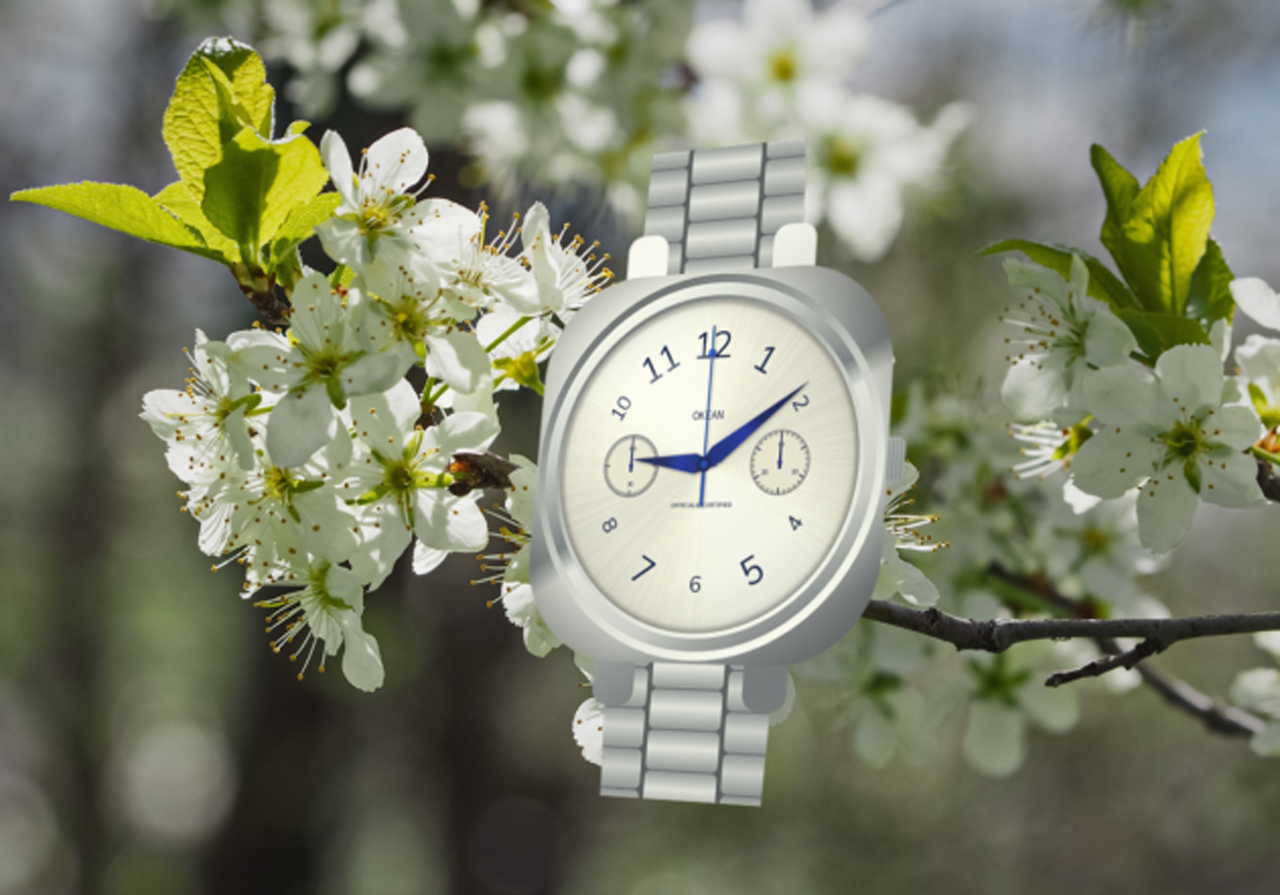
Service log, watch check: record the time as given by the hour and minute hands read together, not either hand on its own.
9:09
